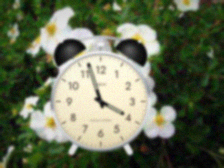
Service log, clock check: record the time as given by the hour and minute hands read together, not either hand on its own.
3:57
